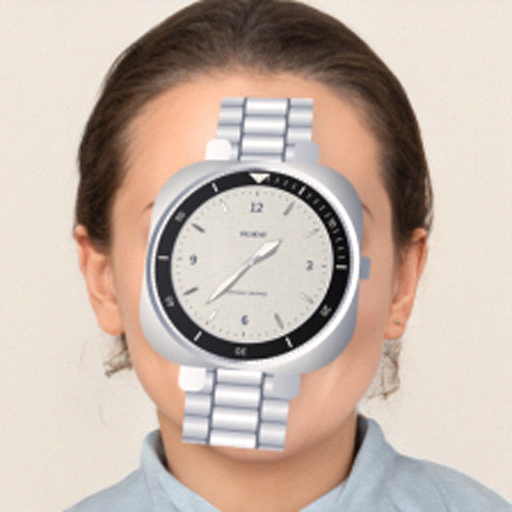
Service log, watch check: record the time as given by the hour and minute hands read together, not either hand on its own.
1:37
